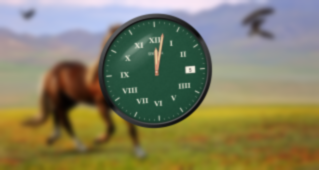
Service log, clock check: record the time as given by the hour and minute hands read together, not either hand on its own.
12:02
